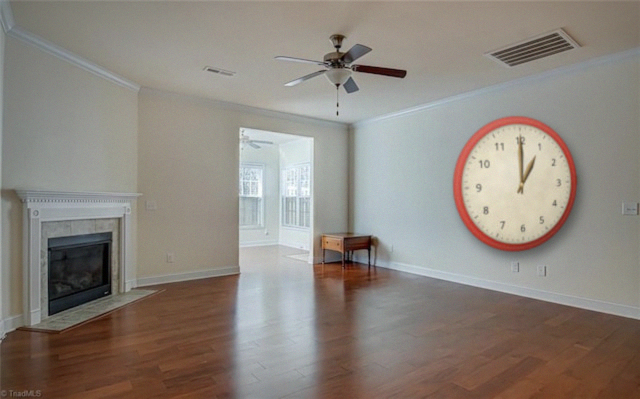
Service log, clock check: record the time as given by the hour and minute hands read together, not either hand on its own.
1:00
